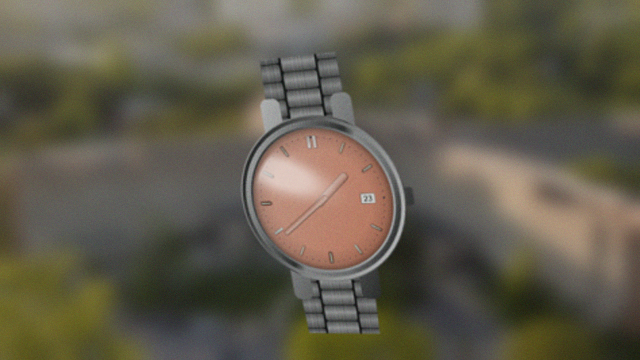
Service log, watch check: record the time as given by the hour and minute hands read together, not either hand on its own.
1:39
